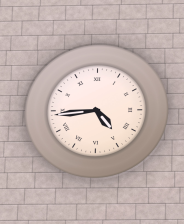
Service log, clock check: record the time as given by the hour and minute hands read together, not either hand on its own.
4:44
